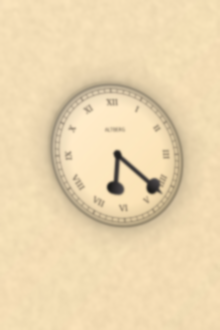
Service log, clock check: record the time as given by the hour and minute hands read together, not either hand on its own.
6:22
